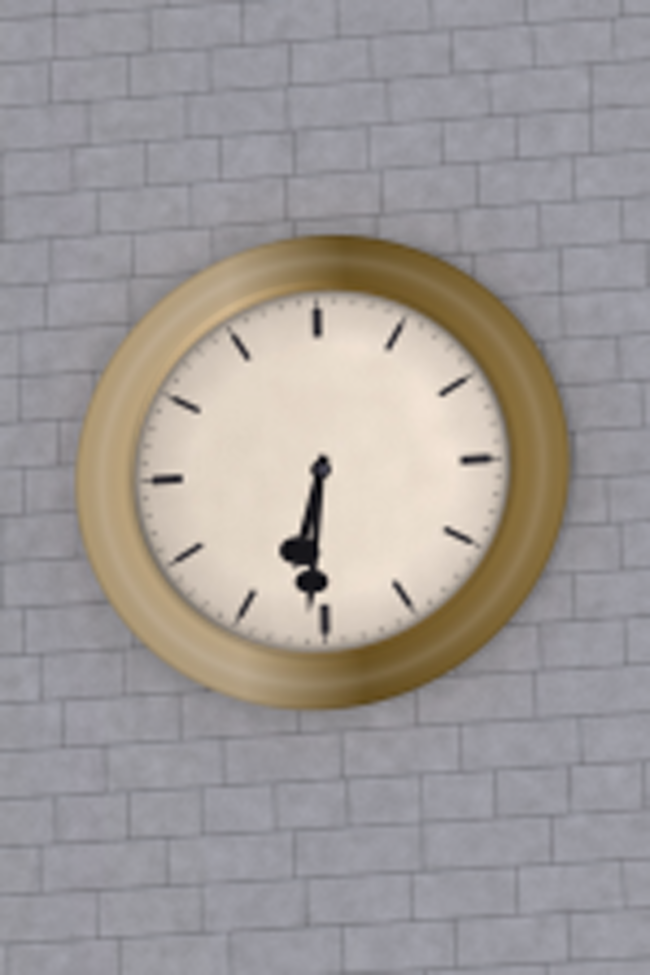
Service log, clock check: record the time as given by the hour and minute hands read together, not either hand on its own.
6:31
